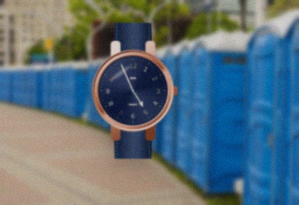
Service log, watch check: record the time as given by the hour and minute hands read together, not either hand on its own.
4:56
